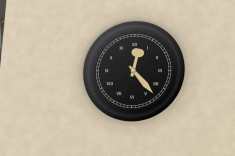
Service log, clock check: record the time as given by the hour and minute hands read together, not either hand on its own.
12:23
